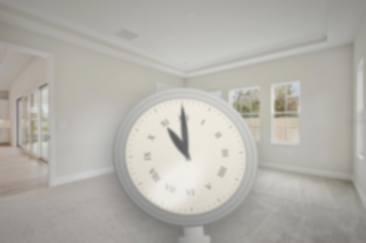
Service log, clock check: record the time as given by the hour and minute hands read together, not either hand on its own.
11:00
